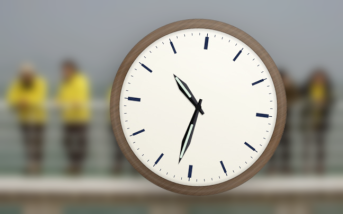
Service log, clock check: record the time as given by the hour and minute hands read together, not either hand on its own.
10:32
